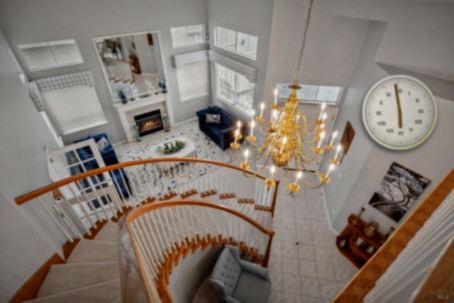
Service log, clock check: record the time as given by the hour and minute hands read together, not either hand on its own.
5:59
